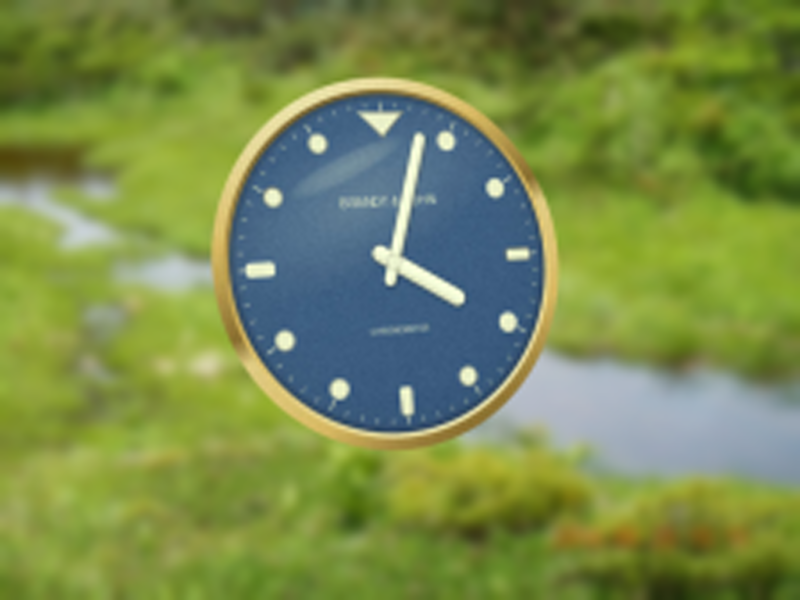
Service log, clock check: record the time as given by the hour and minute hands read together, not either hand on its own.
4:03
